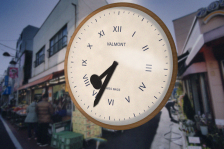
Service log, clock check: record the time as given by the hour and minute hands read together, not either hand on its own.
7:34
